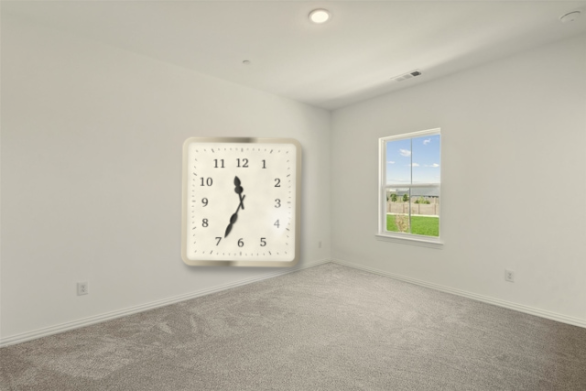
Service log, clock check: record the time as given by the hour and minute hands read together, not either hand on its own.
11:34
